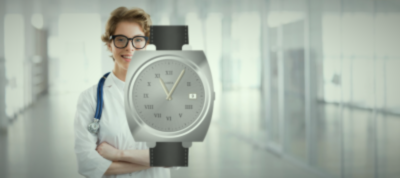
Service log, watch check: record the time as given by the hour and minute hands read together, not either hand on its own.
11:05
